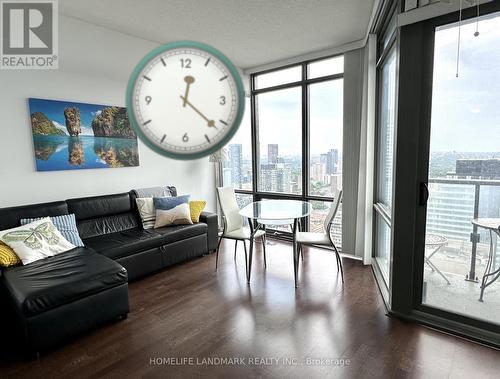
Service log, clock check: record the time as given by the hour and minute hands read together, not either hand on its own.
12:22
